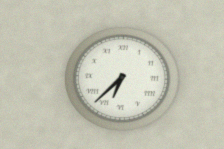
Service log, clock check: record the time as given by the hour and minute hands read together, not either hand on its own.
6:37
